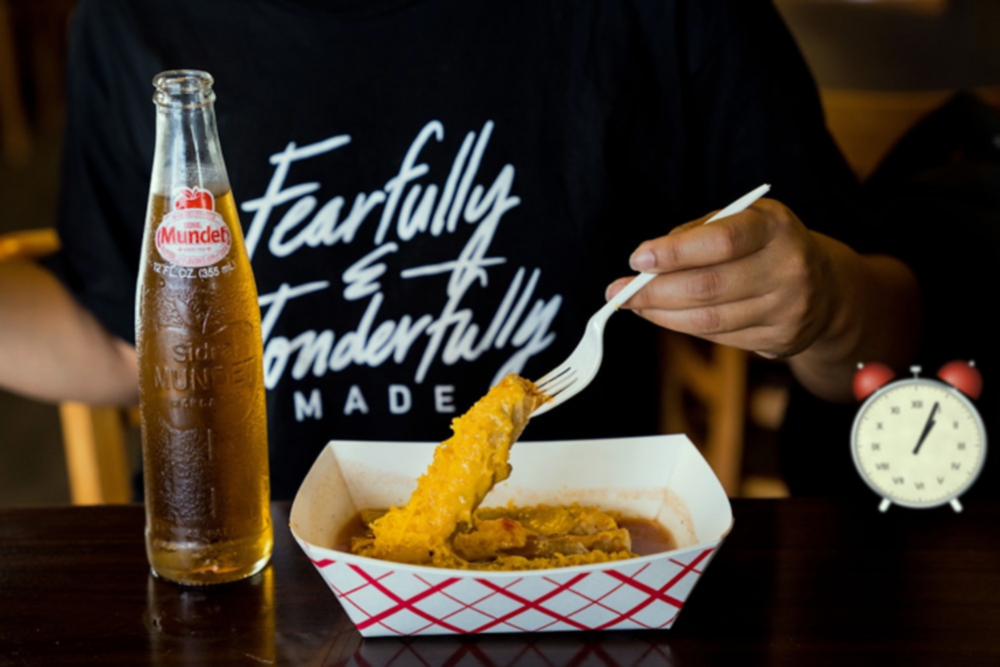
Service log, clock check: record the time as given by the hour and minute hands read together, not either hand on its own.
1:04
